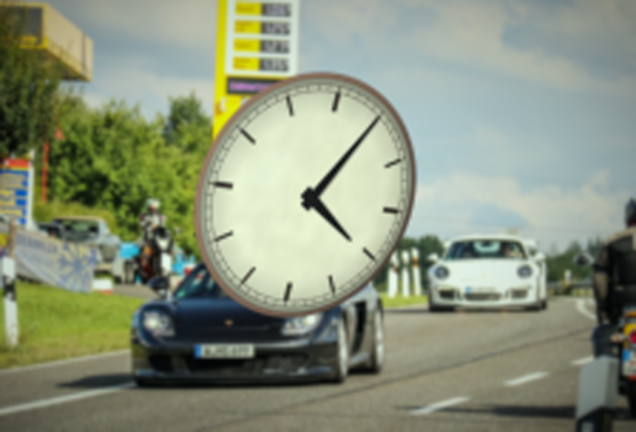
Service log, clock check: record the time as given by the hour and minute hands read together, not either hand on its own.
4:05
